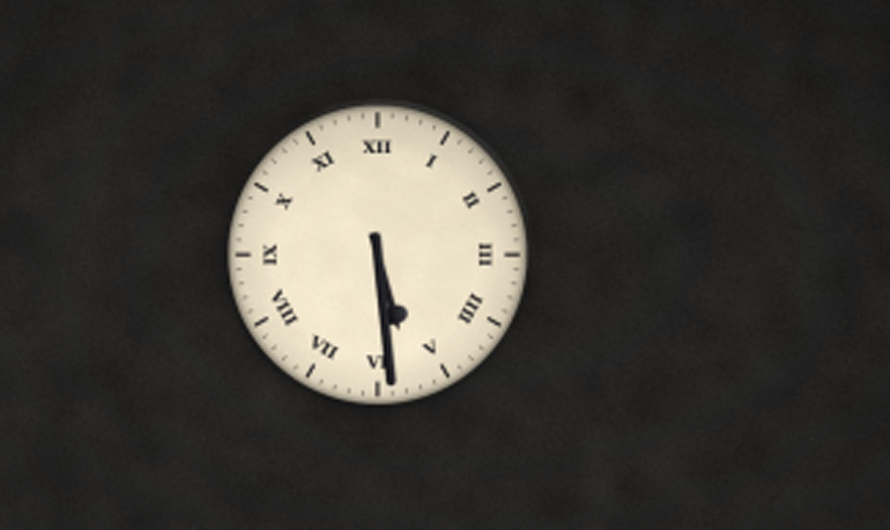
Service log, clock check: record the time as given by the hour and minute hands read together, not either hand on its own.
5:29
